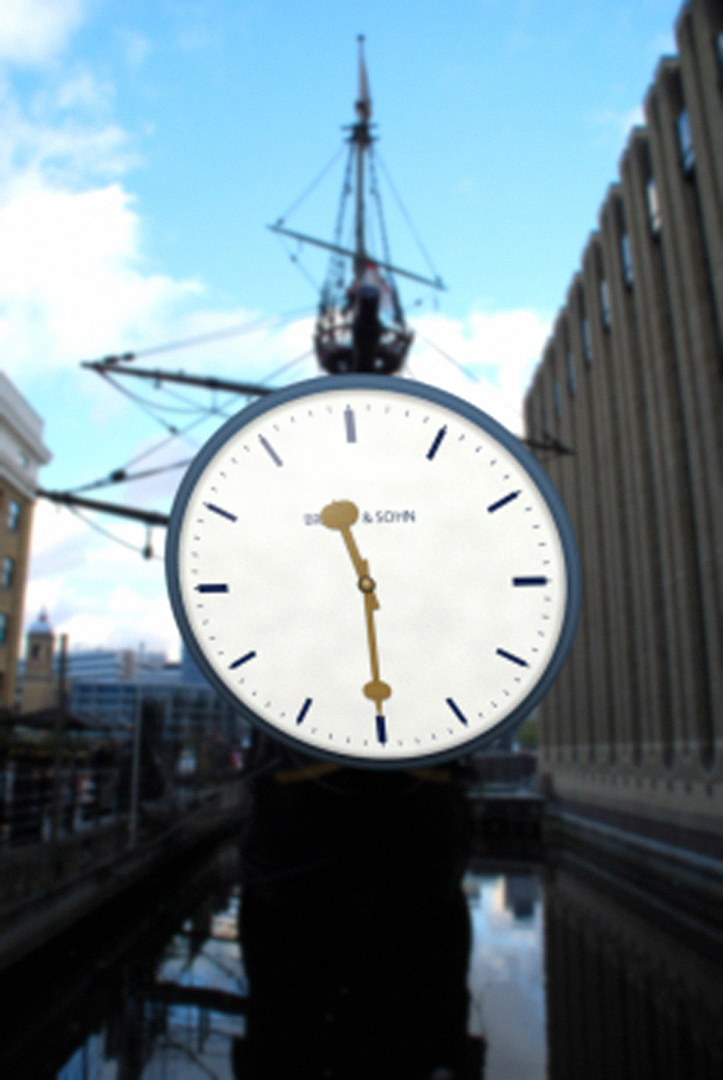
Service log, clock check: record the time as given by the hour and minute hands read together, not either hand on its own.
11:30
